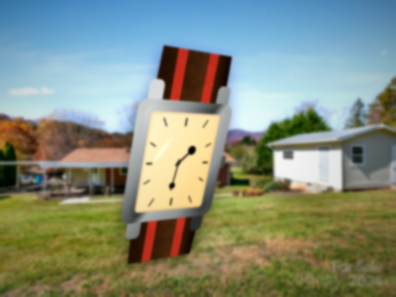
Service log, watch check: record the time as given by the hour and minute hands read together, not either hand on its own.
1:31
